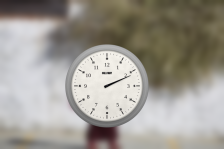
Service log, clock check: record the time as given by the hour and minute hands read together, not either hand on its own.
2:11
